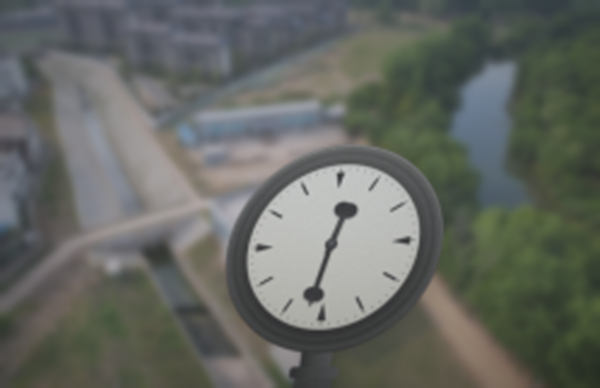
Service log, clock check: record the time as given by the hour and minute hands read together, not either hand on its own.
12:32
